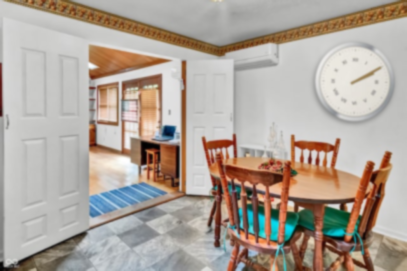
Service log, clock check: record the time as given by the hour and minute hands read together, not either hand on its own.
2:10
